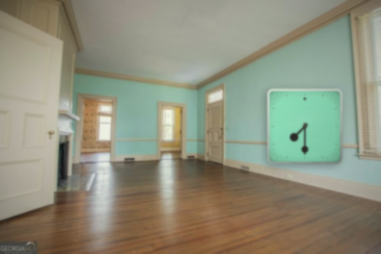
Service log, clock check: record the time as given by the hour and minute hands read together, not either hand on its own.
7:30
